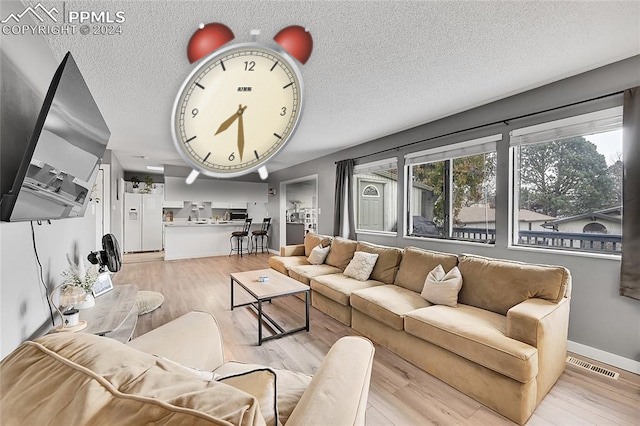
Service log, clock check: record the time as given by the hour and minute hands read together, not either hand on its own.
7:28
